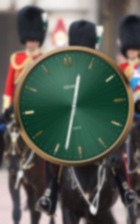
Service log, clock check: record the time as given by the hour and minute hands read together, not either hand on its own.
12:33
